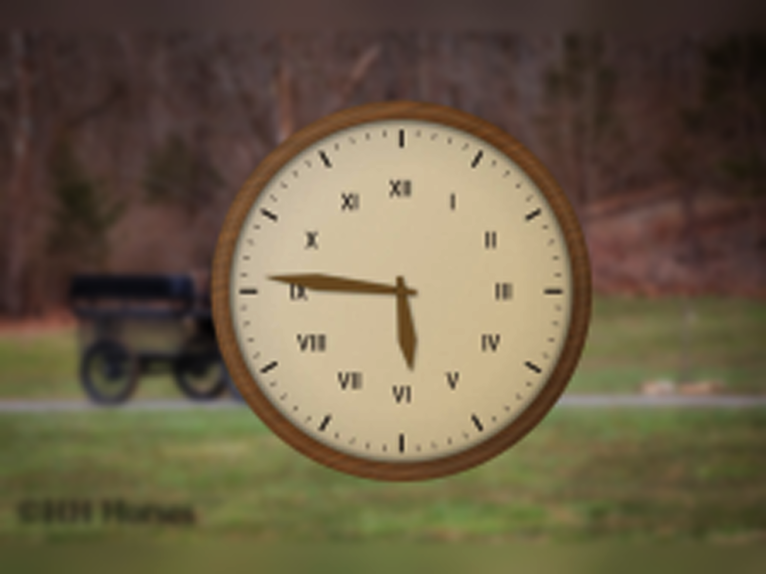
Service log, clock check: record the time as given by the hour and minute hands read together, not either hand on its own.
5:46
